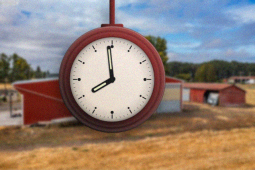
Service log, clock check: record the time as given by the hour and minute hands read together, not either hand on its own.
7:59
